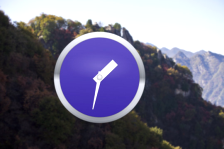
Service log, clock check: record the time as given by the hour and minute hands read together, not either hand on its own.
1:32
